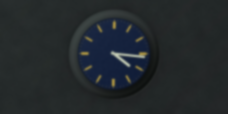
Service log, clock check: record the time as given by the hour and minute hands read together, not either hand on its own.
4:16
